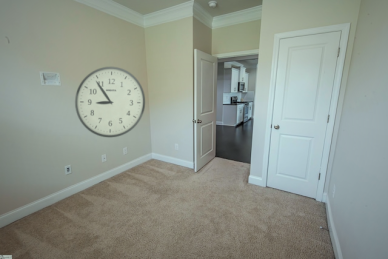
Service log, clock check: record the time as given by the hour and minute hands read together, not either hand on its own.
8:54
